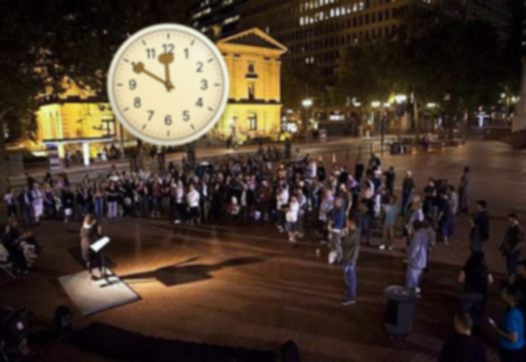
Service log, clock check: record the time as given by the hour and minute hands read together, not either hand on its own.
11:50
